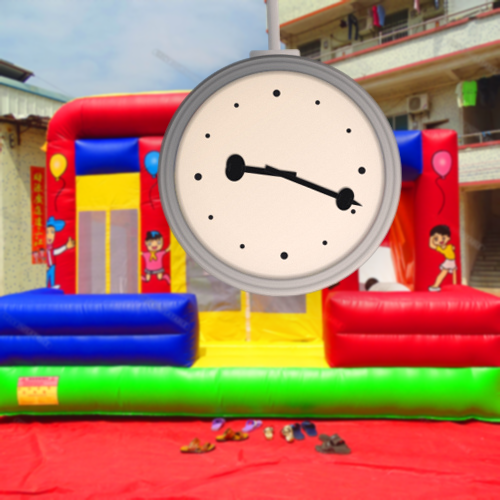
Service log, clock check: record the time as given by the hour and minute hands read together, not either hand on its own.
9:19
